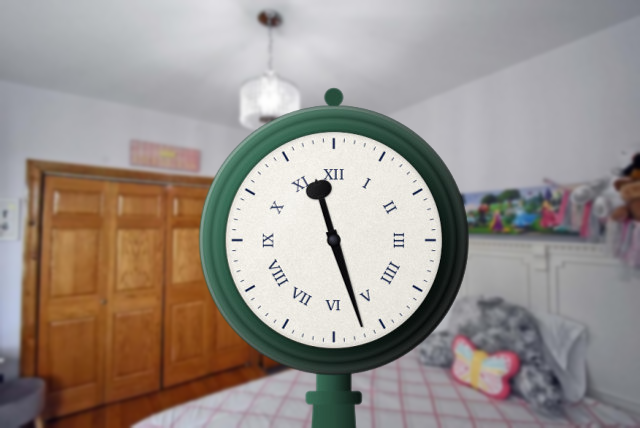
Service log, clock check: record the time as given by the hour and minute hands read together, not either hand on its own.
11:27
